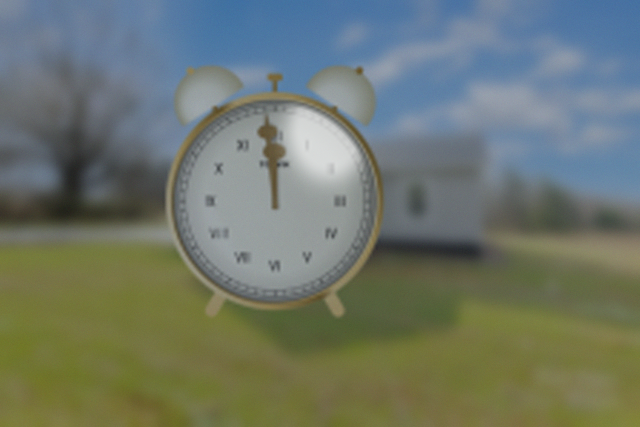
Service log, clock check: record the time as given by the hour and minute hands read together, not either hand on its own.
11:59
